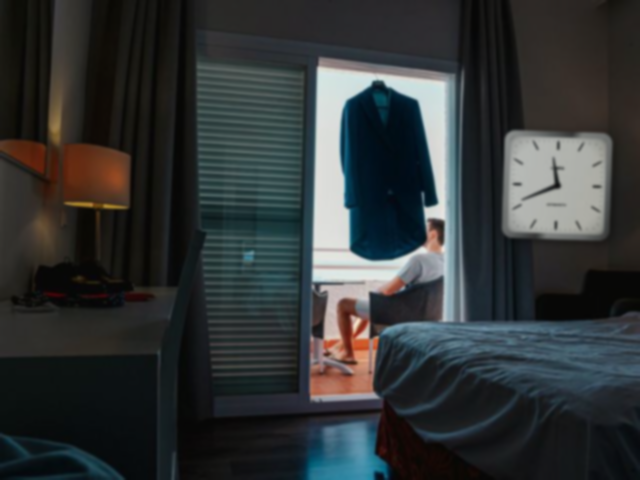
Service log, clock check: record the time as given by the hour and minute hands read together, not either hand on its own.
11:41
